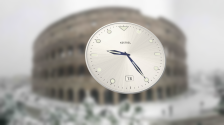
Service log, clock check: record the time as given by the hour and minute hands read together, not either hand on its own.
9:25
